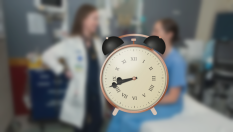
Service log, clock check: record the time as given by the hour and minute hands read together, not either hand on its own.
8:42
